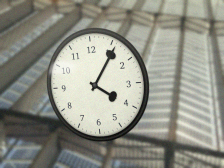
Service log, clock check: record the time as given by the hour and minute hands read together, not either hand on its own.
4:06
